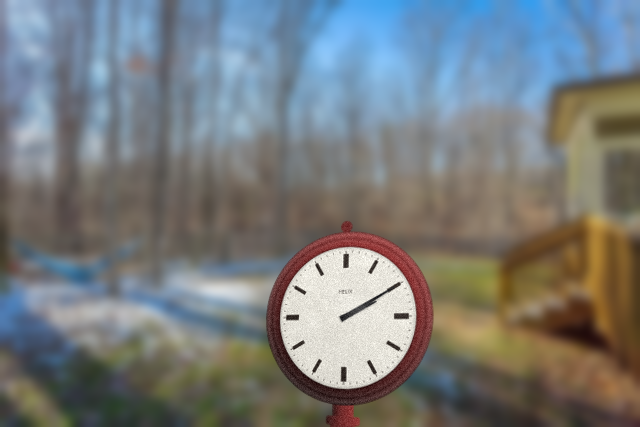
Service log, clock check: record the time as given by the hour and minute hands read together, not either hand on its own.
2:10
